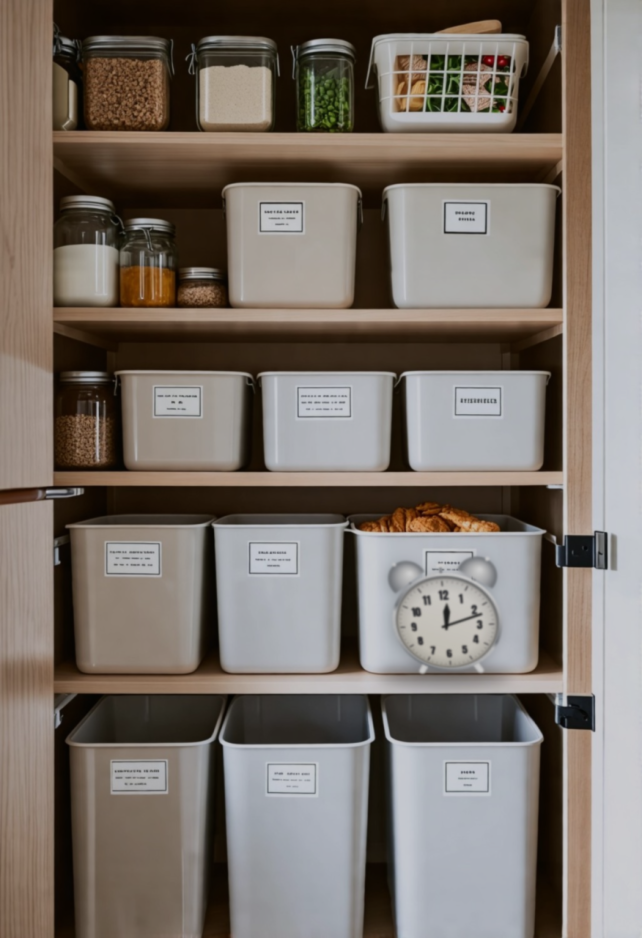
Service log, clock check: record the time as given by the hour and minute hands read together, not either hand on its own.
12:12
